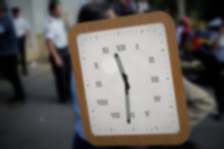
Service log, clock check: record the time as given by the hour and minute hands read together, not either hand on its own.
11:31
